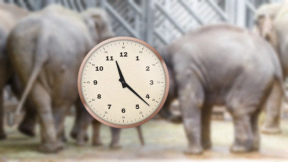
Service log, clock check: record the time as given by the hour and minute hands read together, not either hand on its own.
11:22
